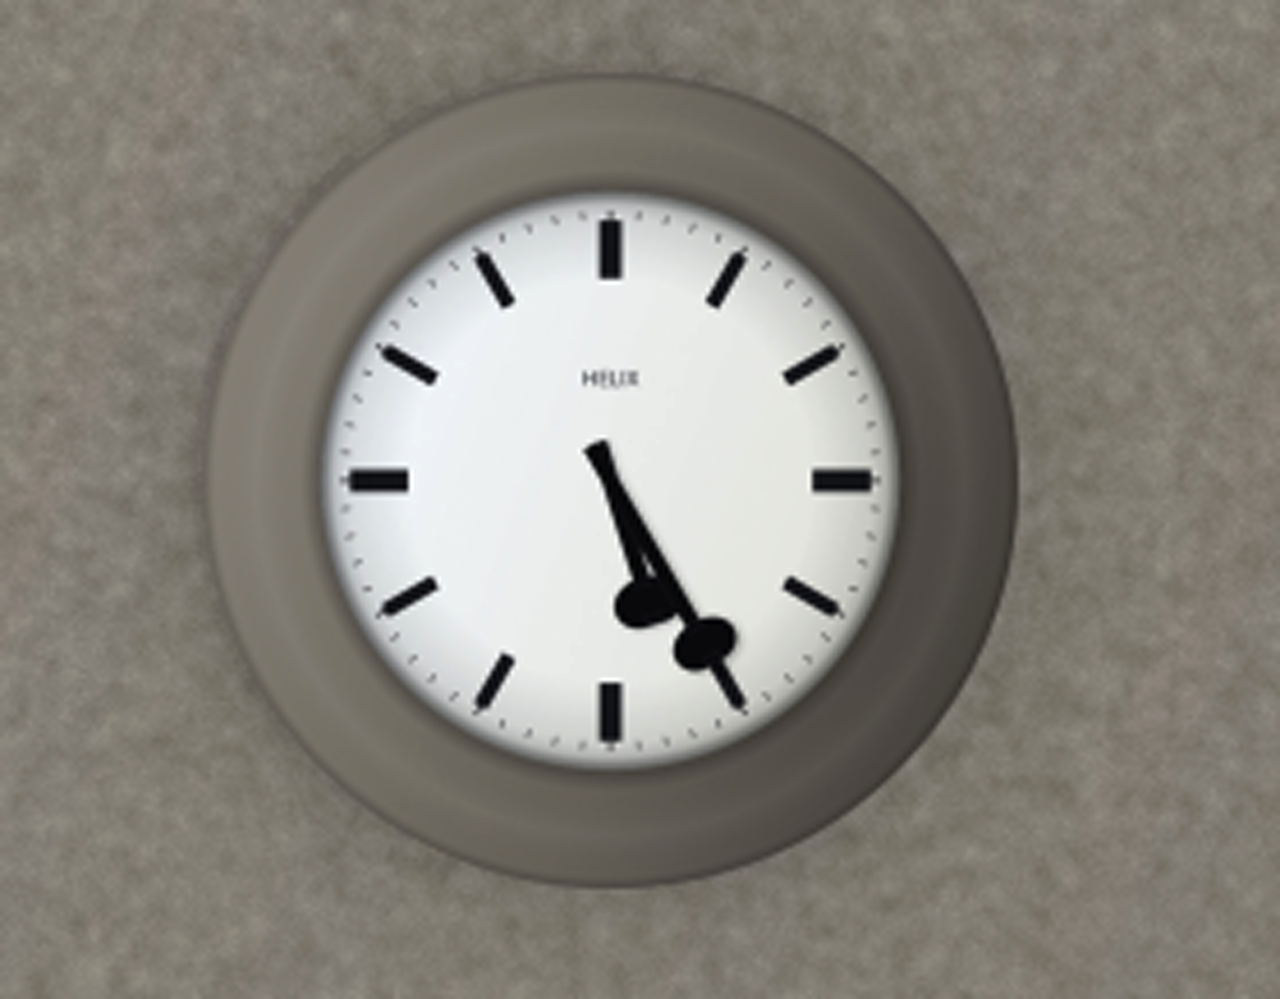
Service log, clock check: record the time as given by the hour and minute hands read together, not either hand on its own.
5:25
